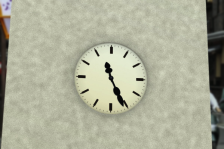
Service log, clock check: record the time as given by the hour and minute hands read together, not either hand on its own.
11:26
